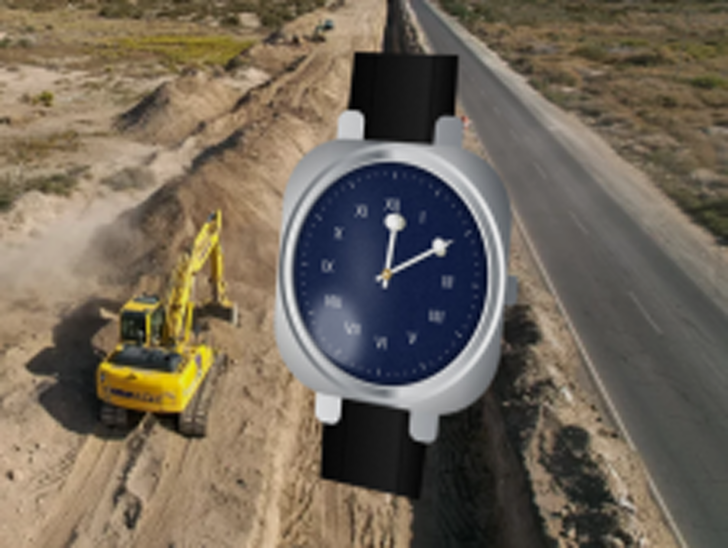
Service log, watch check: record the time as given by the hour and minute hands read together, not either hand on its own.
12:10
